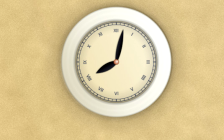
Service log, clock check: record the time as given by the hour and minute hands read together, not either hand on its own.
8:02
